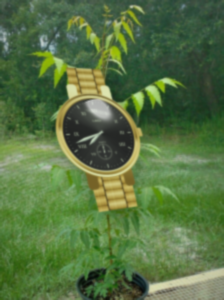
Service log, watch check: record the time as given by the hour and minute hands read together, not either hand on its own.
7:42
